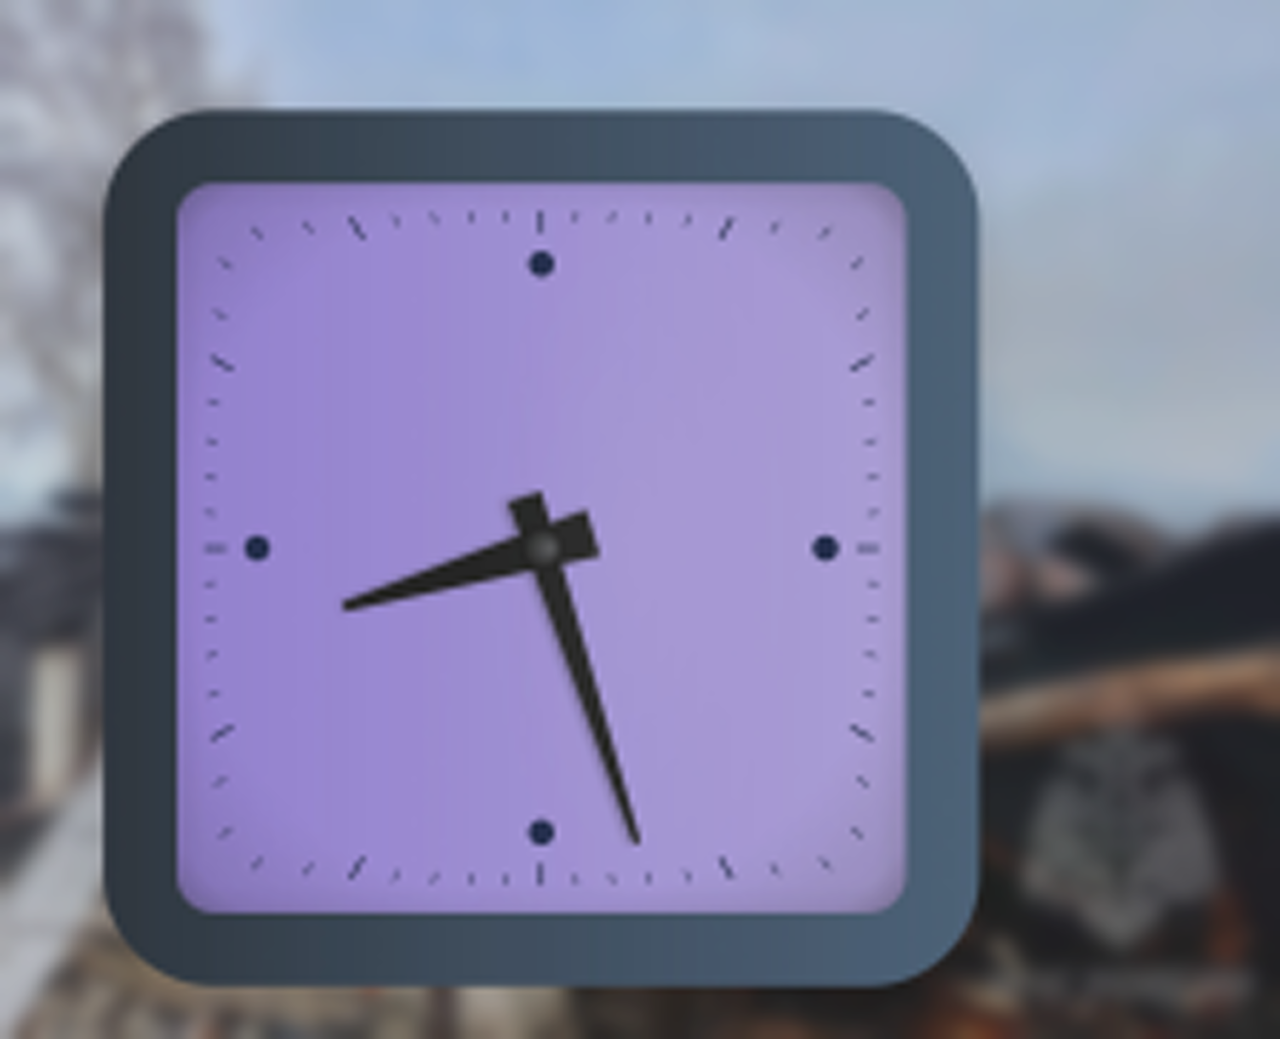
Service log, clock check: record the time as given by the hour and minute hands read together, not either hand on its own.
8:27
